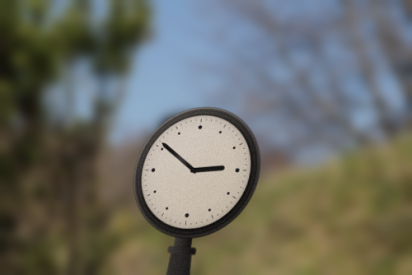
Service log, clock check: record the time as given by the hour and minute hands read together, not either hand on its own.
2:51
